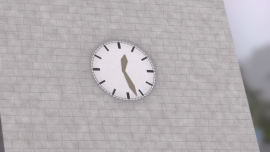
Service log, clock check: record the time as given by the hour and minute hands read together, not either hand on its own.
12:27
